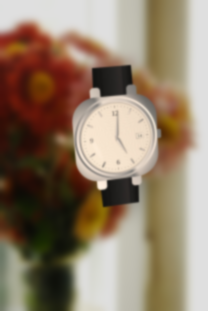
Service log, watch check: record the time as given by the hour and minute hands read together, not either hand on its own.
5:01
